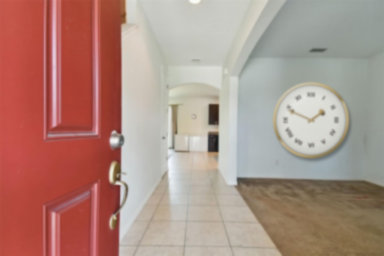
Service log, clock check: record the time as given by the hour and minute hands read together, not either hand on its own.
1:49
